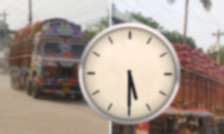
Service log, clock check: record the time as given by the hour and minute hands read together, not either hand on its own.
5:30
